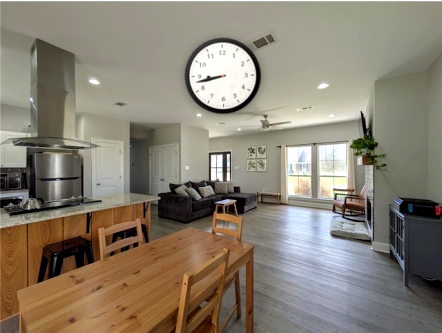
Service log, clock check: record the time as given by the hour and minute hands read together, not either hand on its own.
8:43
